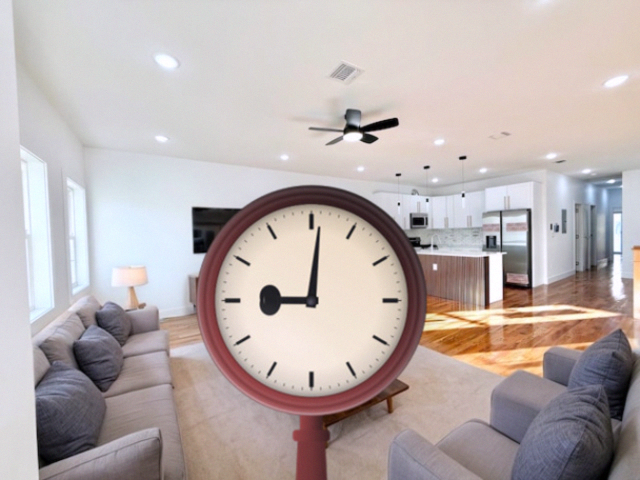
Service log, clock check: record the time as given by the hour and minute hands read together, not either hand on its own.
9:01
